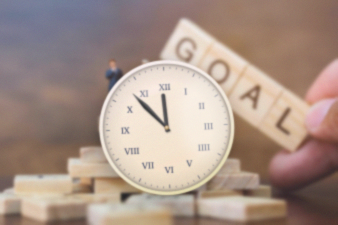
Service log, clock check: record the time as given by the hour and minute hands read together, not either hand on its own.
11:53
